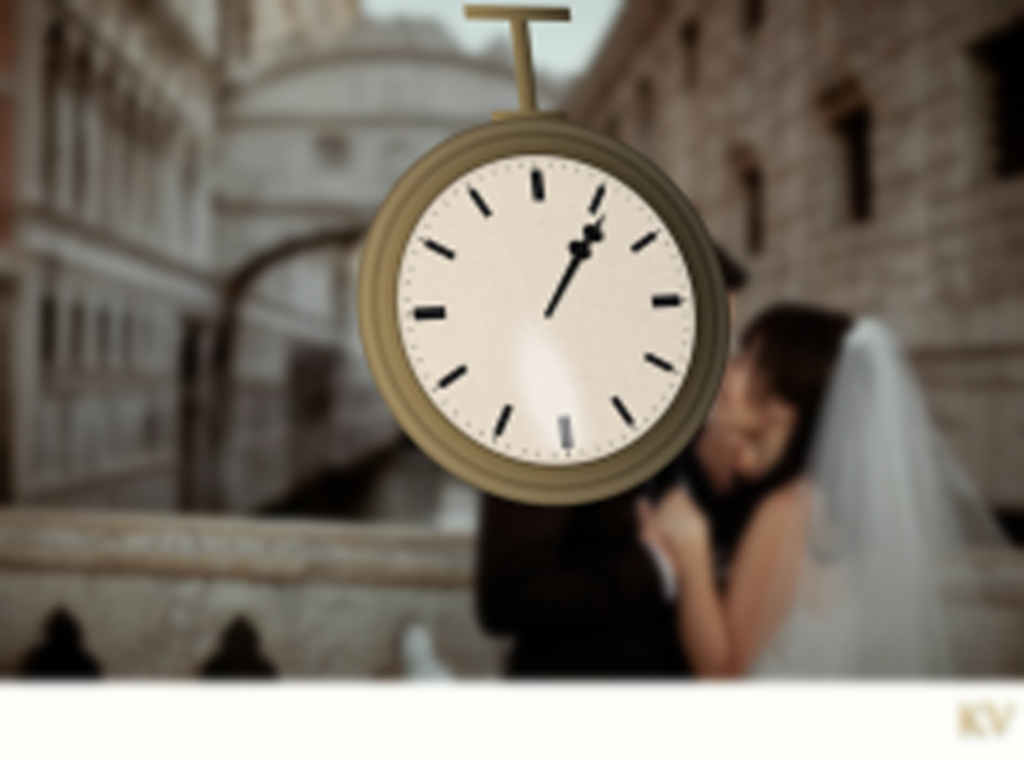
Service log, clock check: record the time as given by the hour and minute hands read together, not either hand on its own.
1:06
